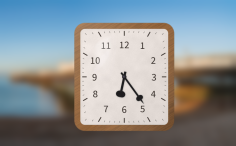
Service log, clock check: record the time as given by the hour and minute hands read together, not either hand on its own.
6:24
